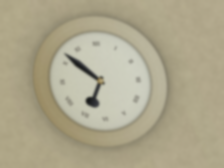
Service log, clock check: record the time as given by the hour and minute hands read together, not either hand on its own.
6:52
